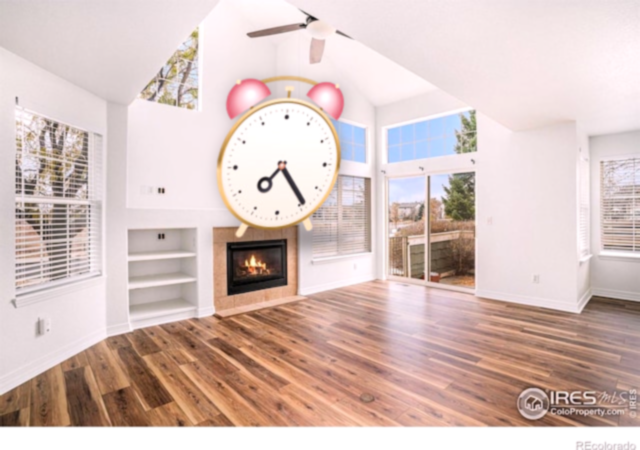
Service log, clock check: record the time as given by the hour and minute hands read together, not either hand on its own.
7:24
